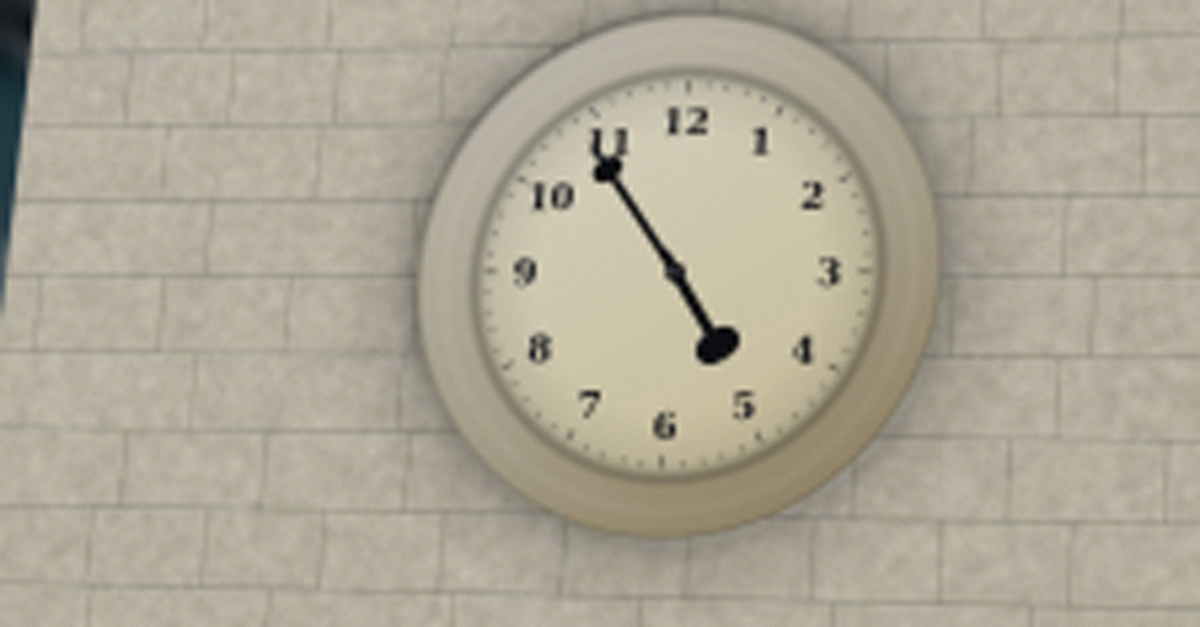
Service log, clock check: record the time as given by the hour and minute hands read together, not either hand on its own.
4:54
